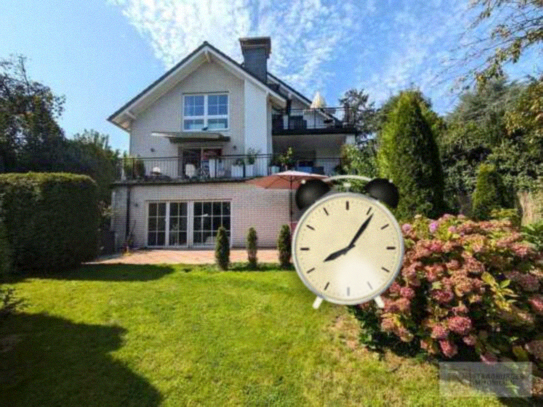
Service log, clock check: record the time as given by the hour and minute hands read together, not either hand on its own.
8:06
